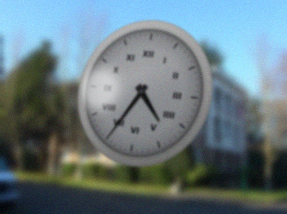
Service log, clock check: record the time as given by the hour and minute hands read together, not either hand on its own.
4:35
